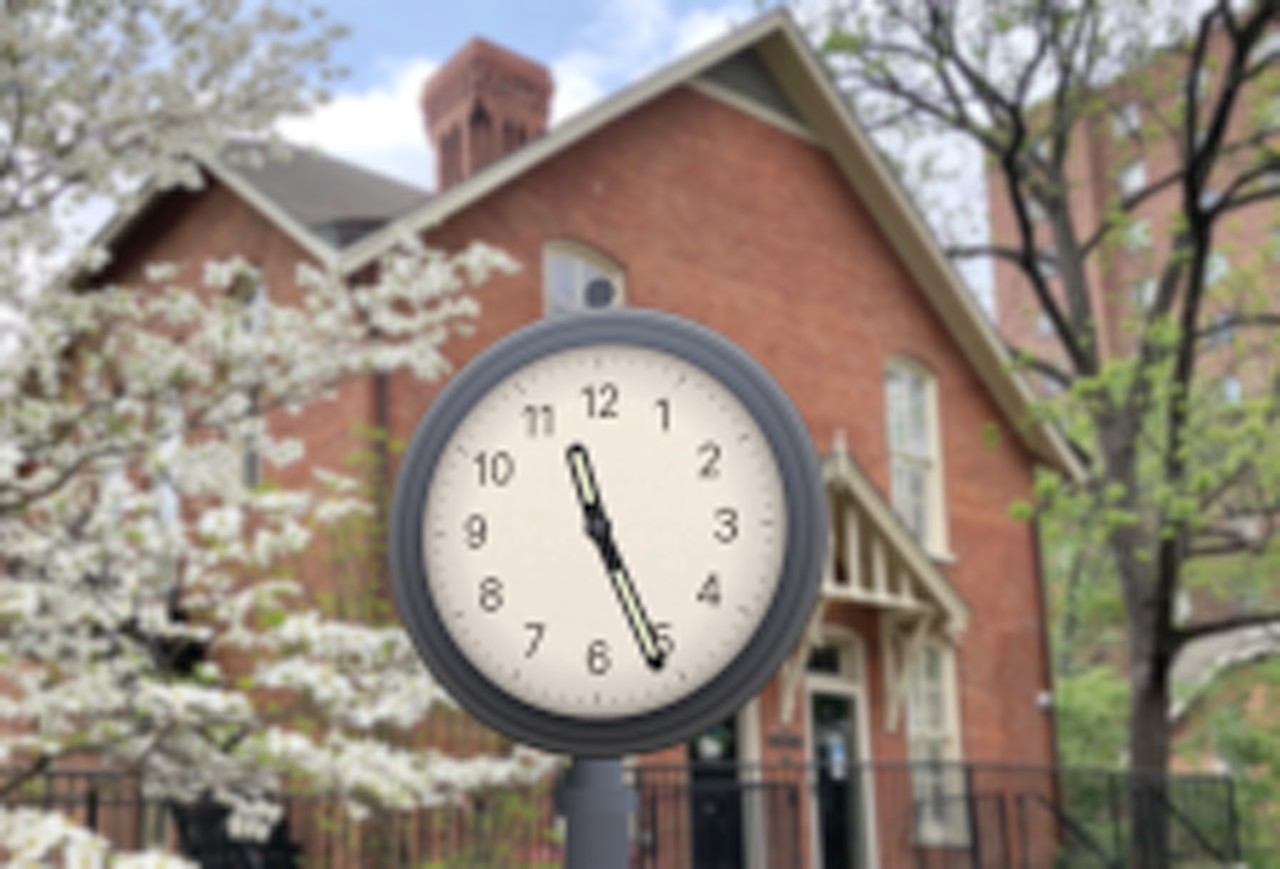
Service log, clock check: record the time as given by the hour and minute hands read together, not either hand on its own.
11:26
